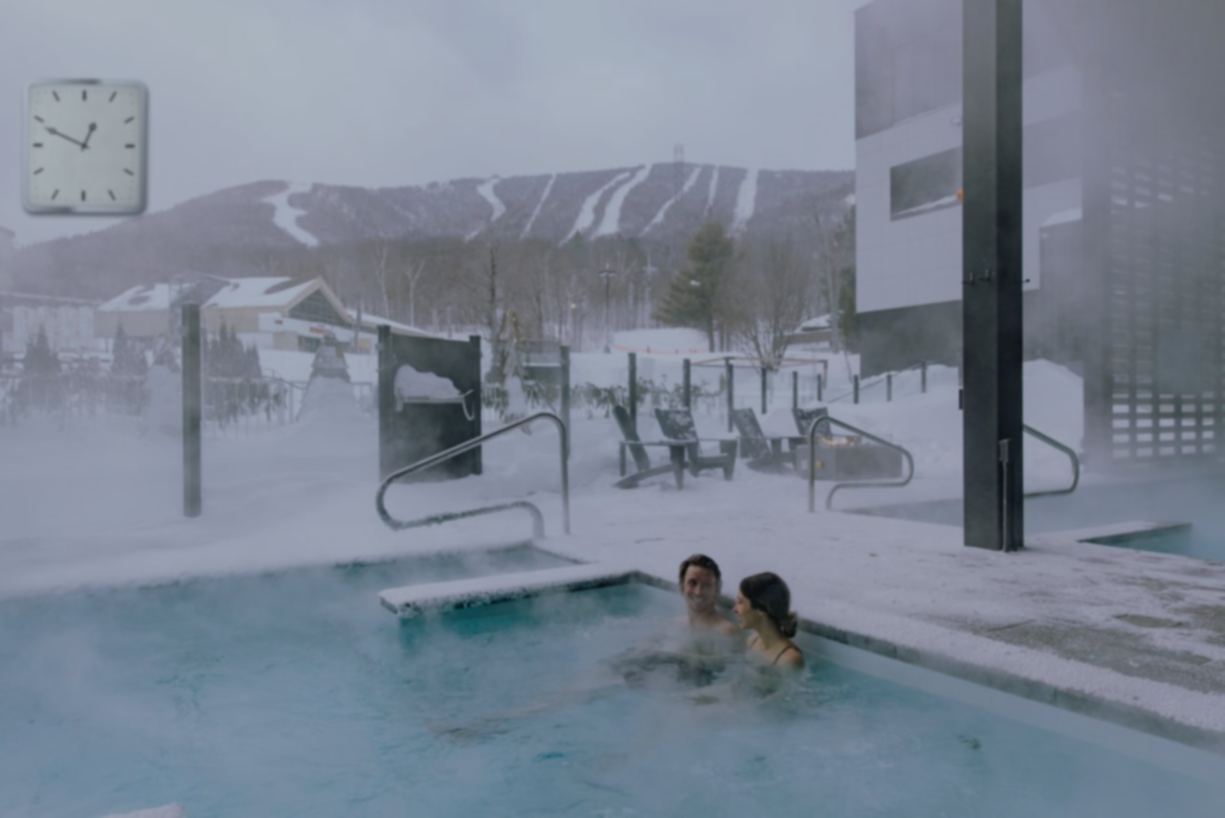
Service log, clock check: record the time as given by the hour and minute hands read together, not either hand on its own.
12:49
